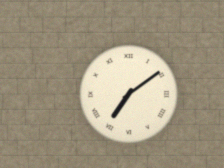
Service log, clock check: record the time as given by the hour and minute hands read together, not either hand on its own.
7:09
